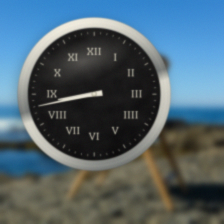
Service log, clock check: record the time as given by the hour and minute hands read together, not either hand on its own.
8:43
